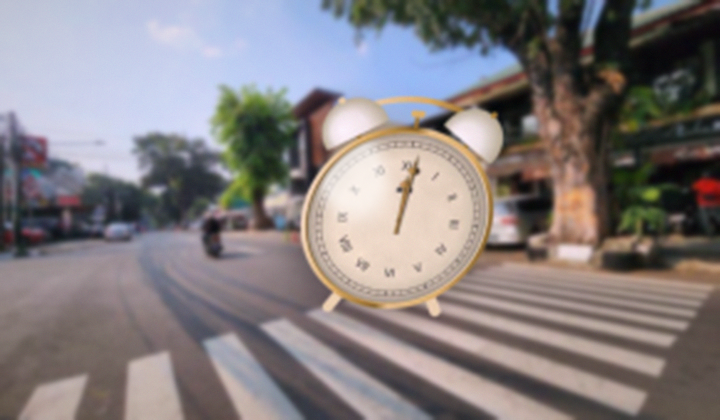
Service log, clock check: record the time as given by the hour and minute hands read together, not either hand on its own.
12:01
